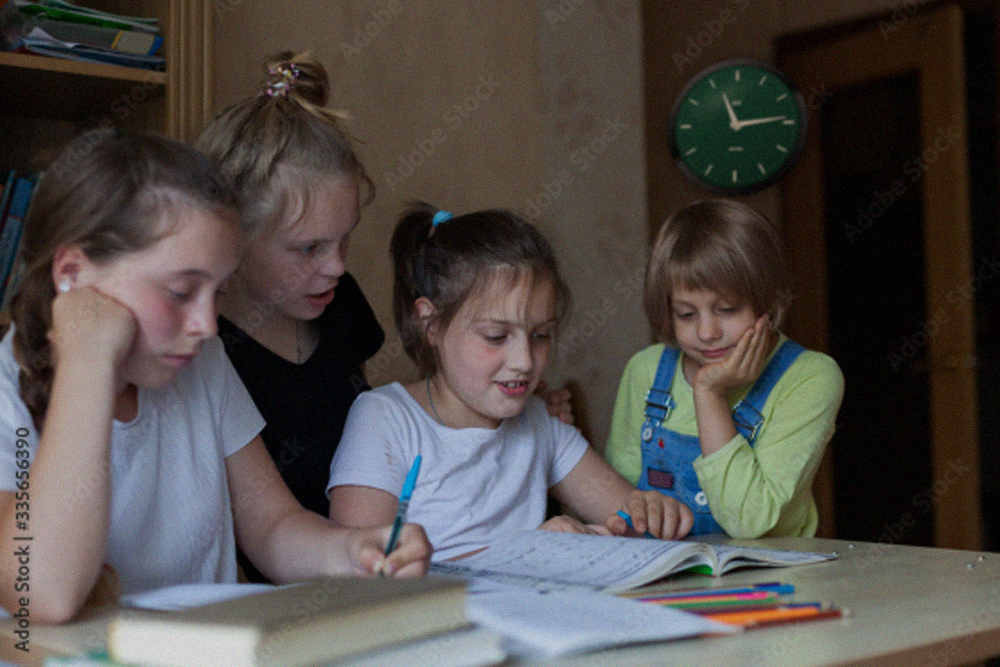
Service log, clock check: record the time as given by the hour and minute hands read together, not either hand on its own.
11:14
